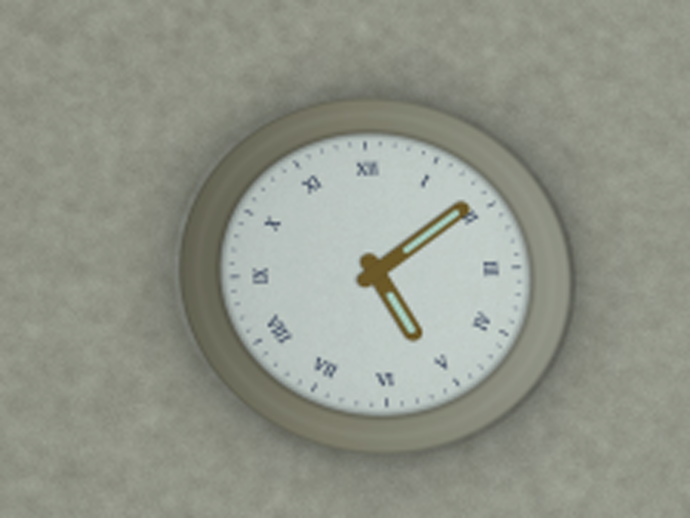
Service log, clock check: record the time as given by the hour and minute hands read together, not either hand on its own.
5:09
